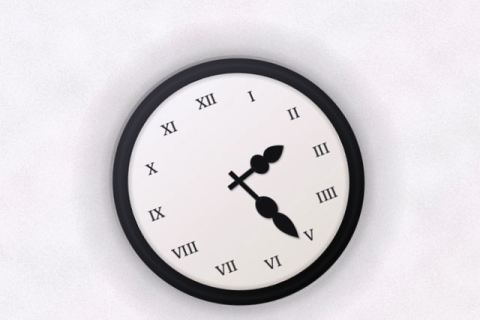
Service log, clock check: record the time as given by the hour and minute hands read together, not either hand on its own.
2:26
